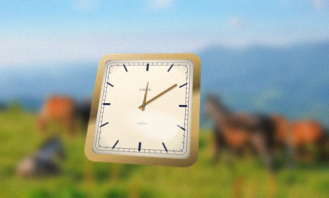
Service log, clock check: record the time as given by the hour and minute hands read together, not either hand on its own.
12:09
